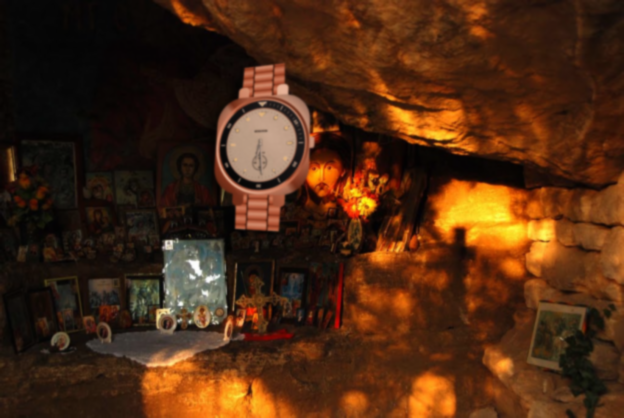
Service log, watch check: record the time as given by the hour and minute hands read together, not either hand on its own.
6:29
